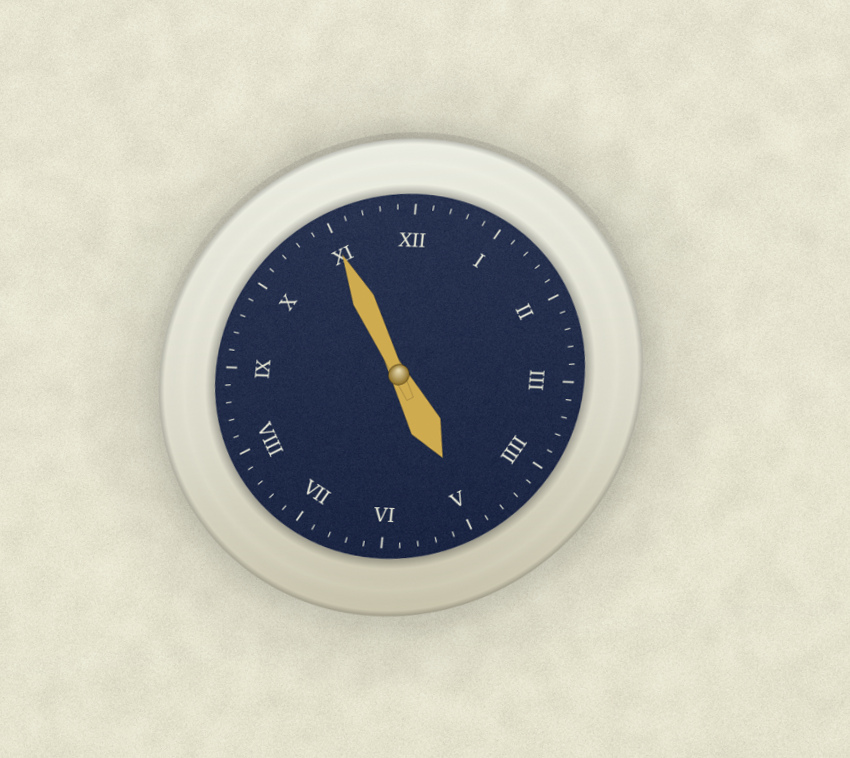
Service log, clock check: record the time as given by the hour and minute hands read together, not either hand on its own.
4:55
